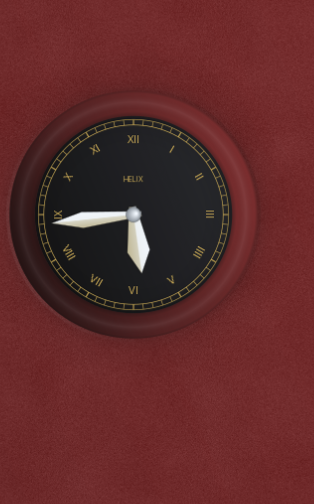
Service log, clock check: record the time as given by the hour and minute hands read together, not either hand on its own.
5:44
